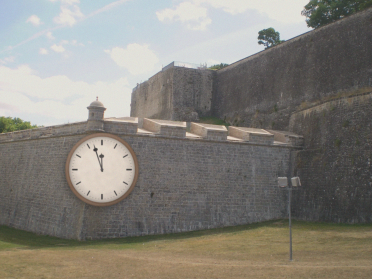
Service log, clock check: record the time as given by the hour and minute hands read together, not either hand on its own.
11:57
